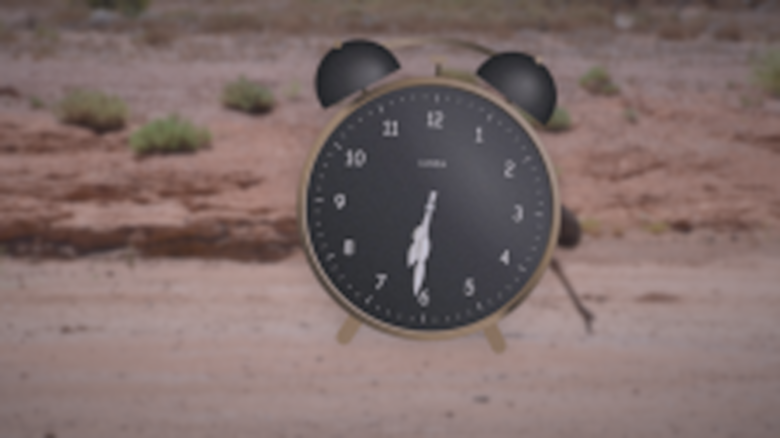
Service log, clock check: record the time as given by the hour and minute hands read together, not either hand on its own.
6:31
